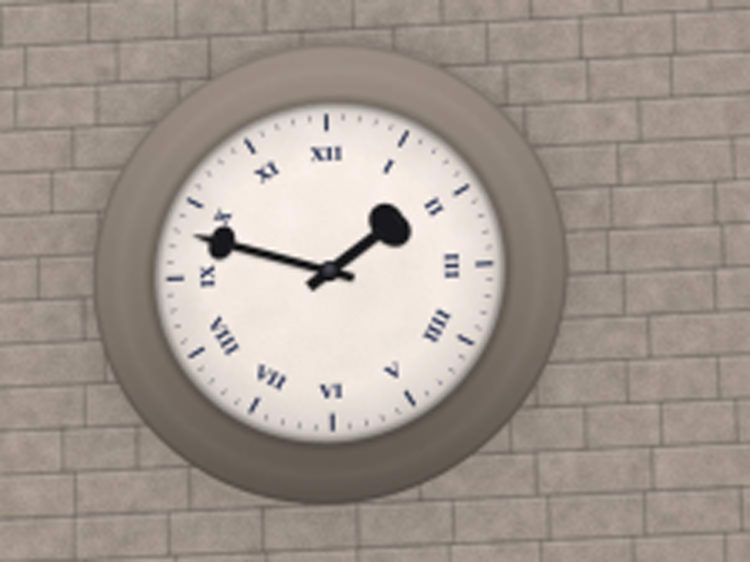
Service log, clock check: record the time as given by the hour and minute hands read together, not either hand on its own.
1:48
